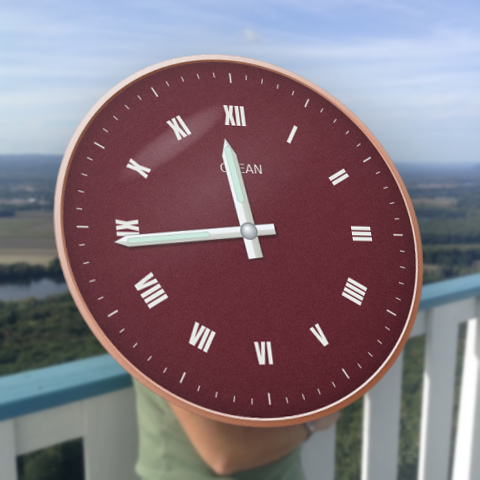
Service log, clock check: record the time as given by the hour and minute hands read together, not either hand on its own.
11:44
